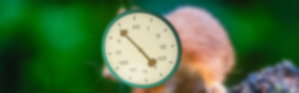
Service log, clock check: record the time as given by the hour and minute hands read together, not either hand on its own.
4:54
